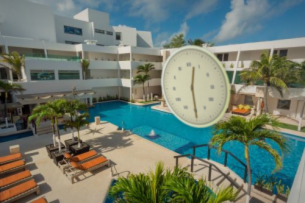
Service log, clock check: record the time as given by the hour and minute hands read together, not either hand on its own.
12:30
